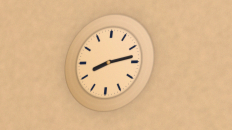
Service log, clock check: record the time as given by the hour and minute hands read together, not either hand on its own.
8:13
